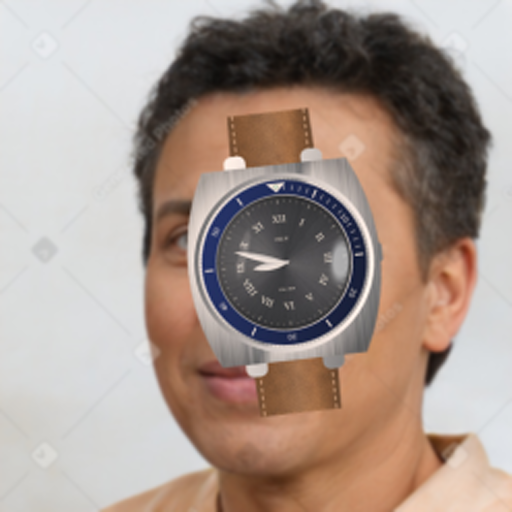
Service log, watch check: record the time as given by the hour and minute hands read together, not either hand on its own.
8:48
